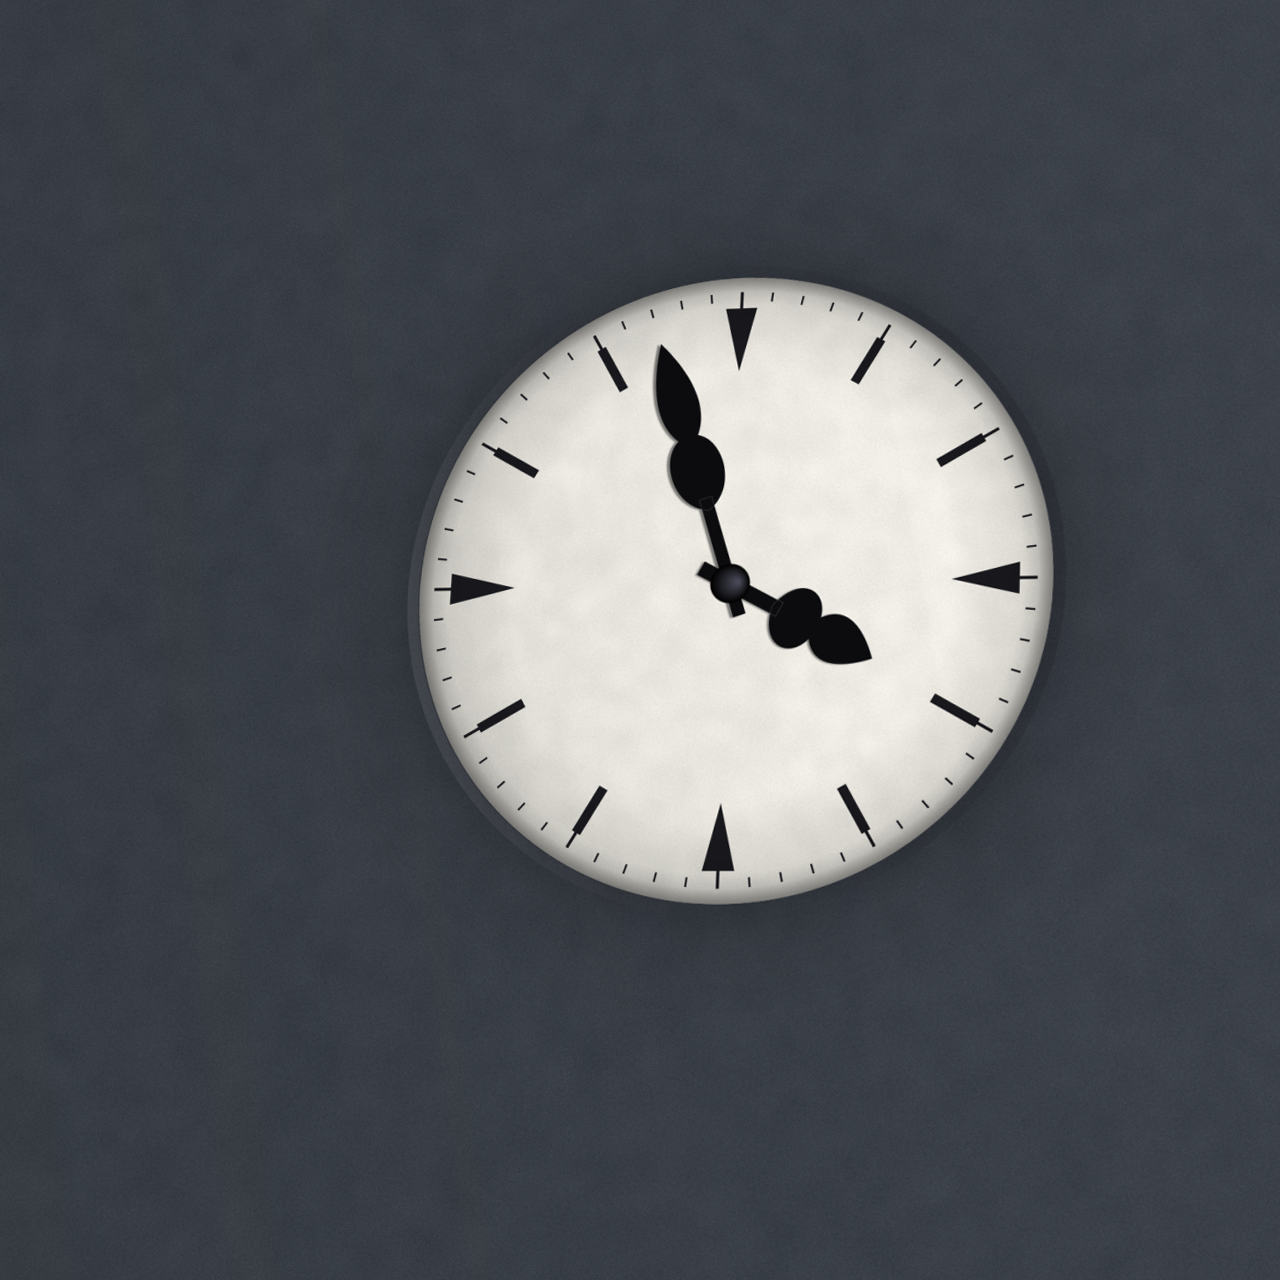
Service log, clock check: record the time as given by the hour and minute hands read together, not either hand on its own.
3:57
